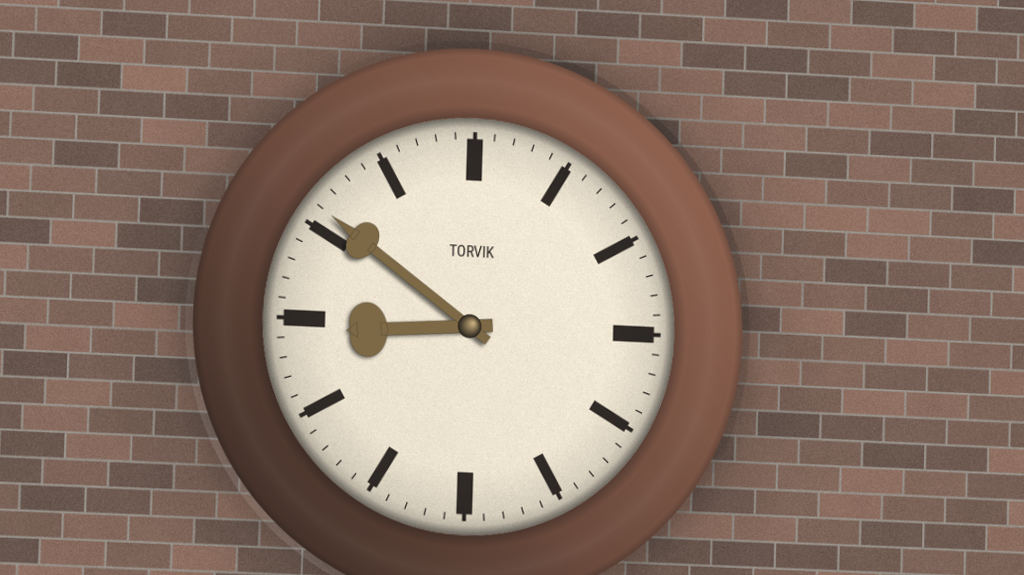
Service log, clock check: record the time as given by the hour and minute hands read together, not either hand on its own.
8:51
